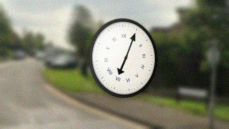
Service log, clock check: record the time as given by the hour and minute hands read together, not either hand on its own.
7:05
